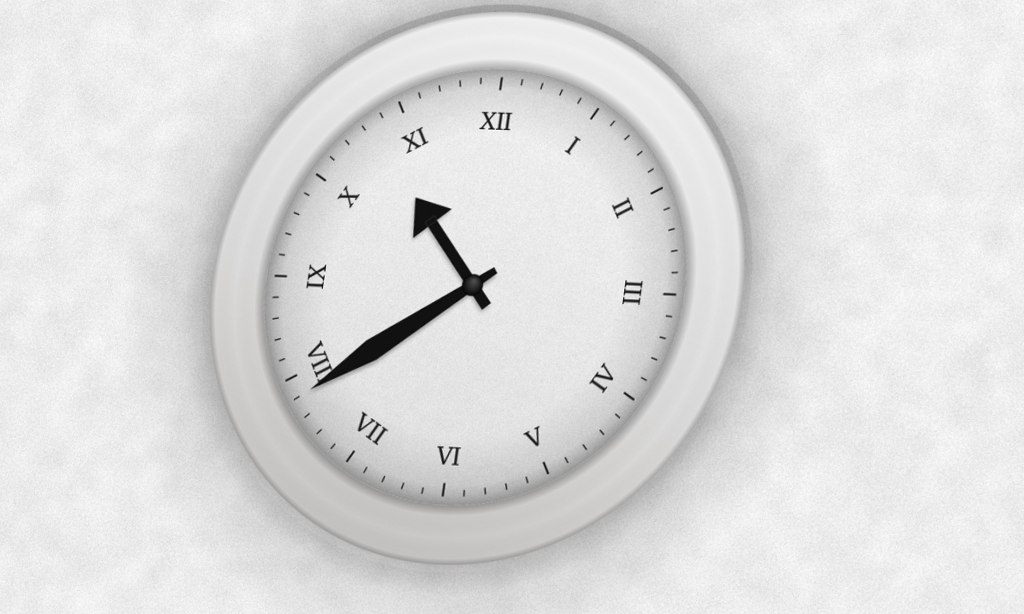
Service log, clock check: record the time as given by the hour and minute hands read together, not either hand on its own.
10:39
